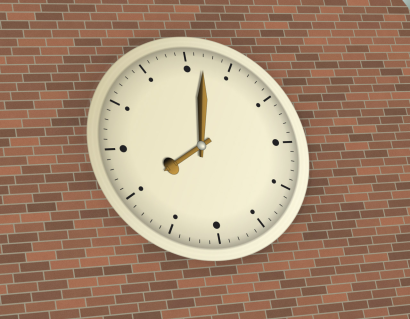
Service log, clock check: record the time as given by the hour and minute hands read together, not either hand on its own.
8:02
